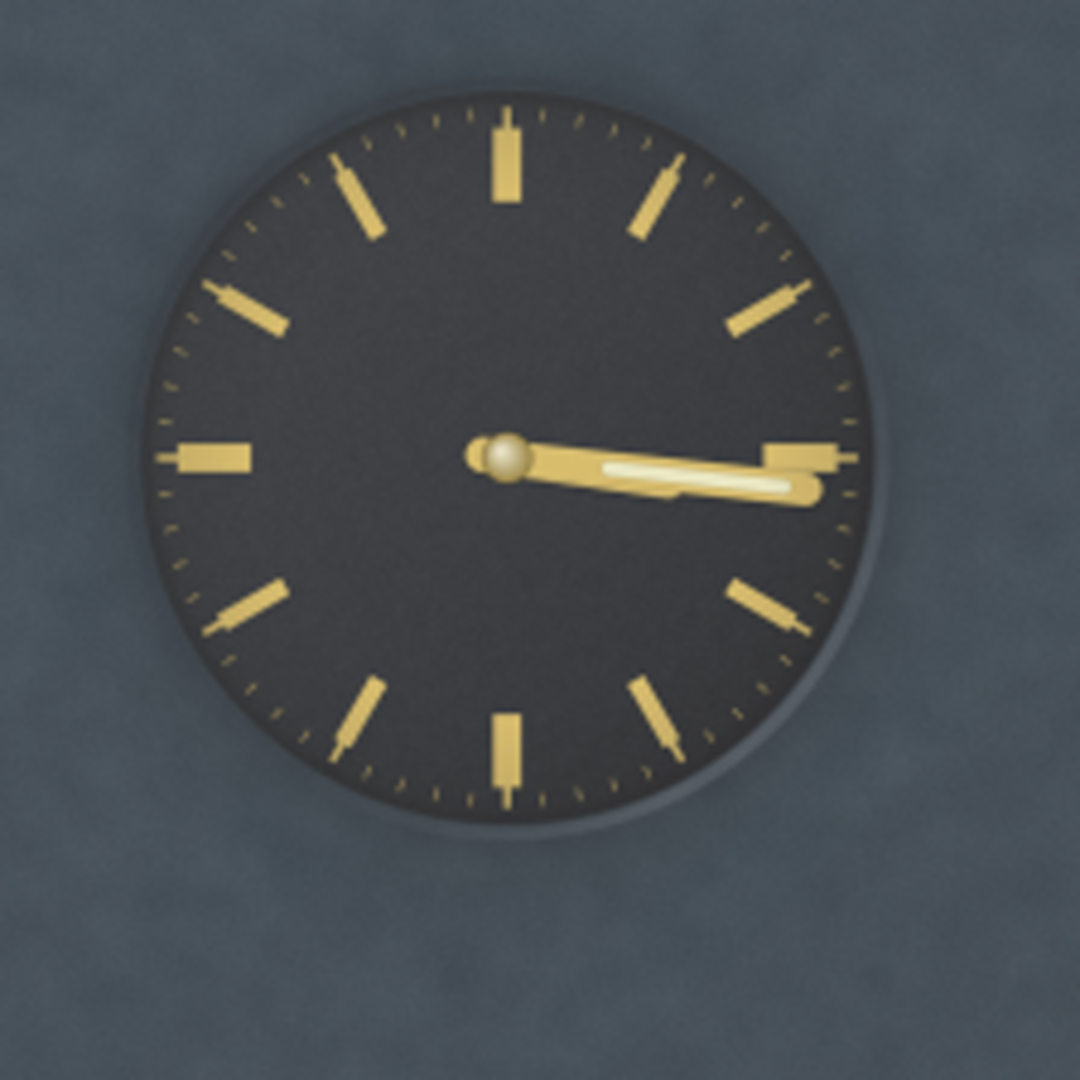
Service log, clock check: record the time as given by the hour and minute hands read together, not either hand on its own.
3:16
